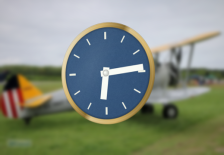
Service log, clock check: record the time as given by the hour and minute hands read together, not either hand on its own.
6:14
